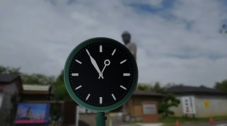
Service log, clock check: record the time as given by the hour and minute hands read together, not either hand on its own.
12:55
